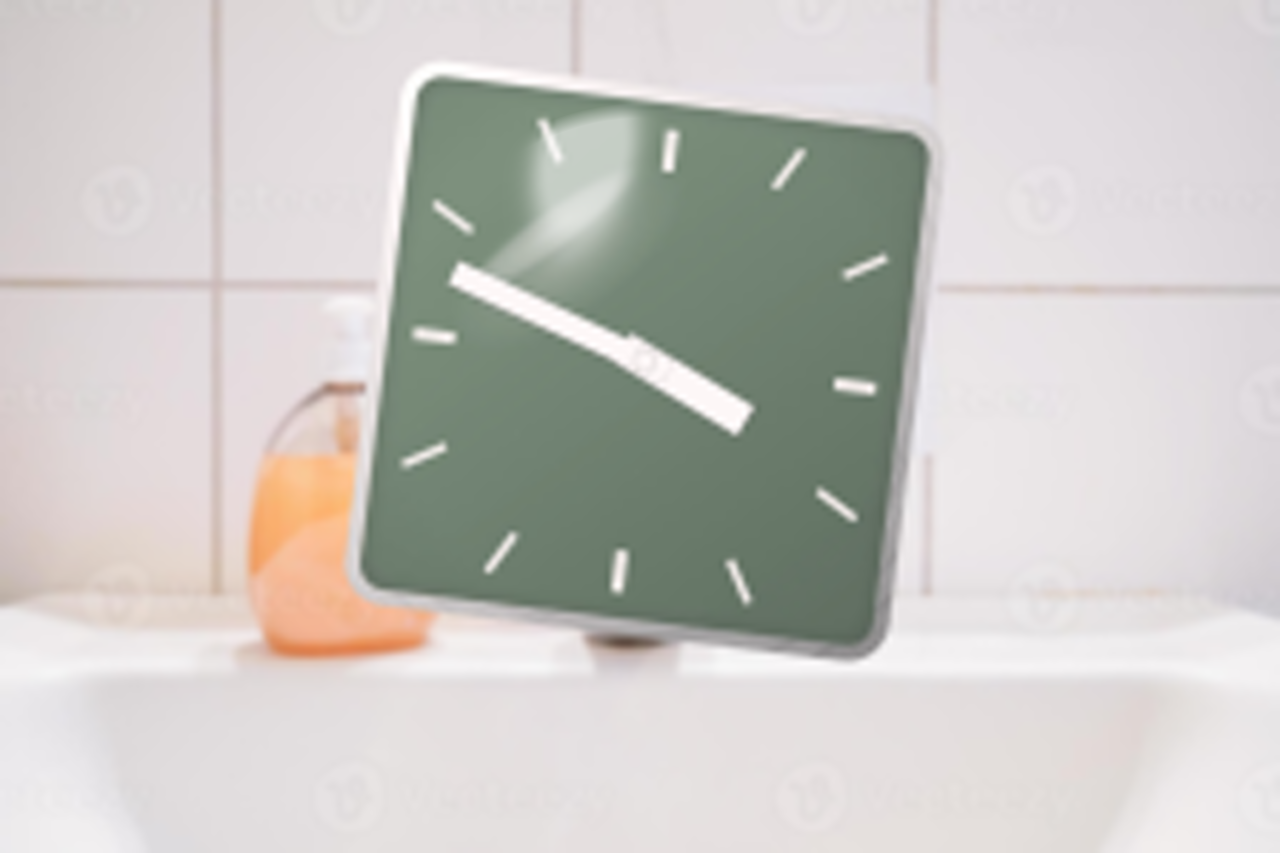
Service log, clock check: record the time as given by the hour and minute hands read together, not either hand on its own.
3:48
